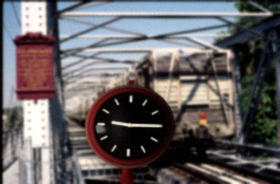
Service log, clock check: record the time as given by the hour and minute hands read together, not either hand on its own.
9:15
